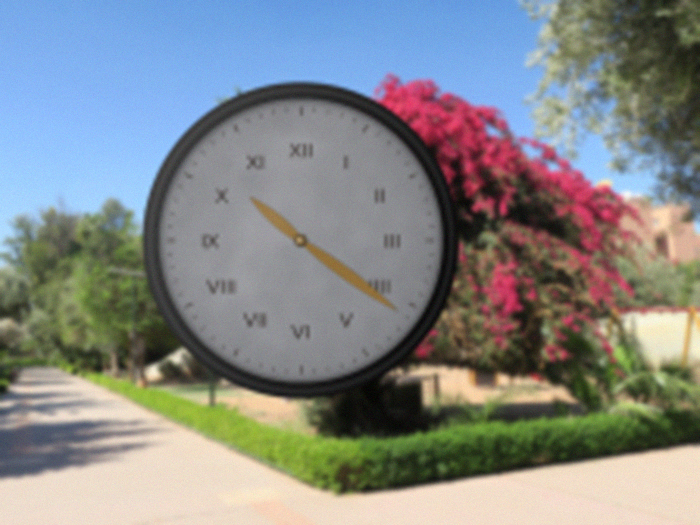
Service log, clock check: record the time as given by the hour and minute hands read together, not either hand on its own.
10:21
